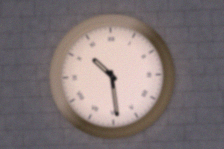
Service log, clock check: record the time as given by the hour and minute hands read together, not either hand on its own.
10:29
